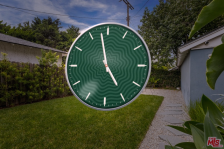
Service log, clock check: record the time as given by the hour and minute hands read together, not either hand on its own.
4:58
